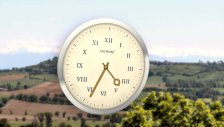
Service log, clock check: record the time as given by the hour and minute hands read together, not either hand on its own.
4:34
